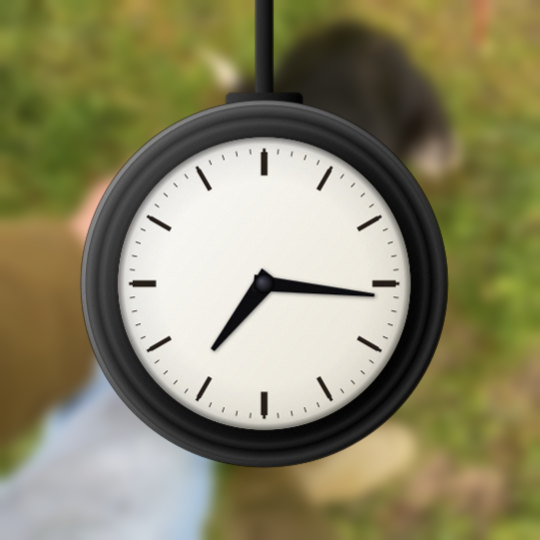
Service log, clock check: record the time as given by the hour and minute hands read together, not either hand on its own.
7:16
